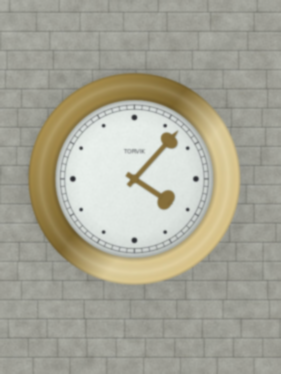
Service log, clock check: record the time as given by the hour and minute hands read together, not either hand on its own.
4:07
